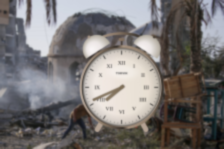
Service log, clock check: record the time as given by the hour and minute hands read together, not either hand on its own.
7:41
